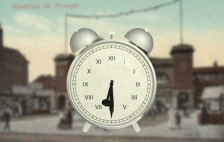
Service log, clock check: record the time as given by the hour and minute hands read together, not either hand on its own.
6:30
